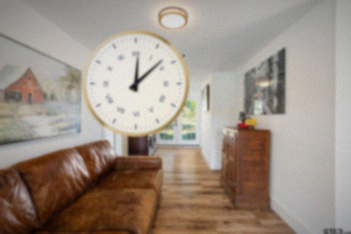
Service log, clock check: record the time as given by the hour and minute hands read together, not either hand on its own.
12:08
